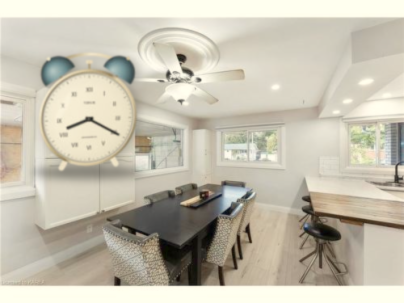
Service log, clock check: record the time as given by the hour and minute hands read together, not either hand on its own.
8:20
